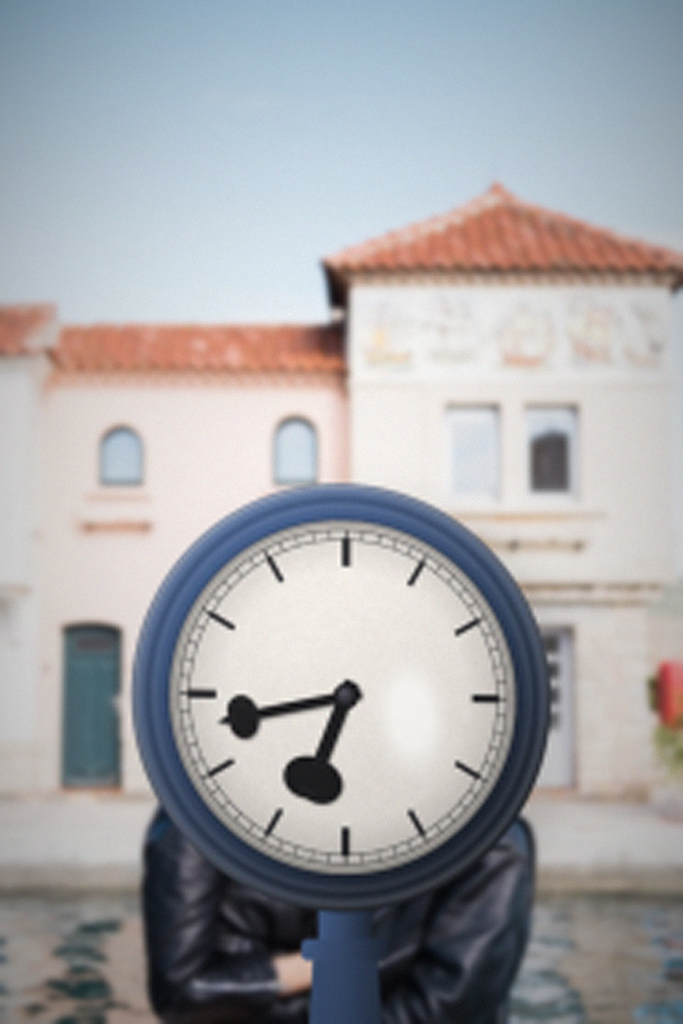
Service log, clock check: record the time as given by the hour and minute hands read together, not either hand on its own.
6:43
